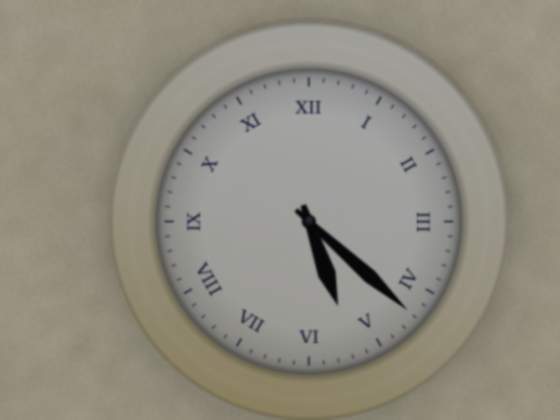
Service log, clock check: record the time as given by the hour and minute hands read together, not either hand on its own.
5:22
